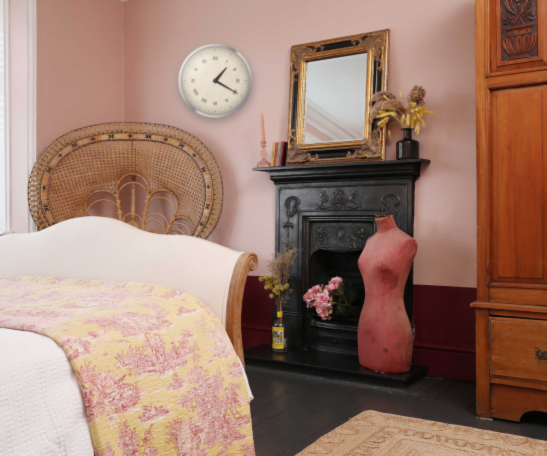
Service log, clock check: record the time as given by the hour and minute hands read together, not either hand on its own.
1:20
